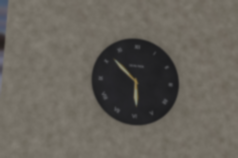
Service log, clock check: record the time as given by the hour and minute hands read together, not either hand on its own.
5:52
